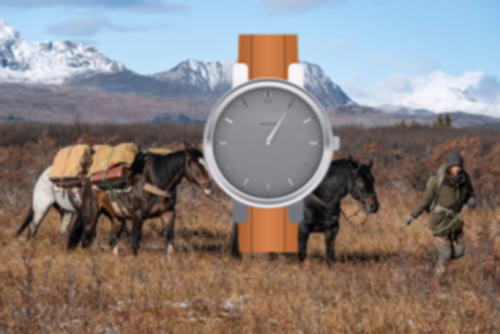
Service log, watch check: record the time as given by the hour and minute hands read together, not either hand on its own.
1:05
